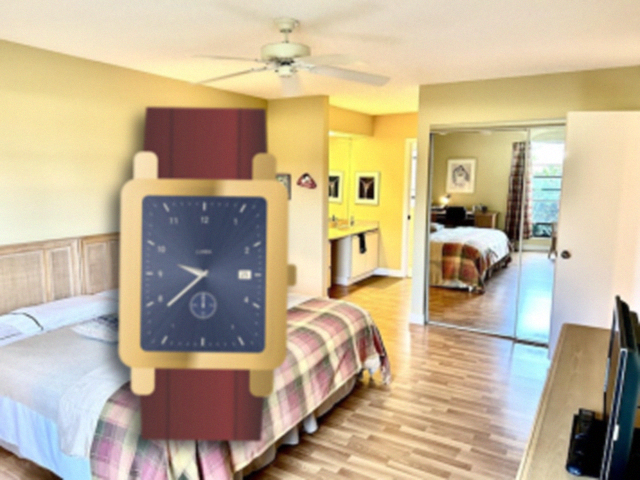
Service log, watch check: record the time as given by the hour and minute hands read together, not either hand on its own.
9:38
